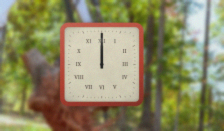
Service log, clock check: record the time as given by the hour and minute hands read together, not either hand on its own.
12:00
